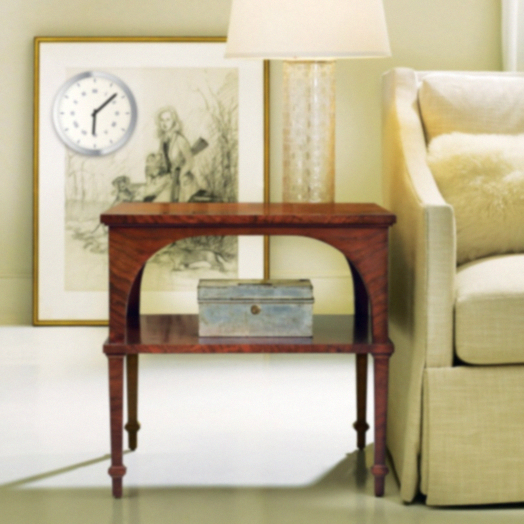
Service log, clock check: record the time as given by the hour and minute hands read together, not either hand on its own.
6:08
